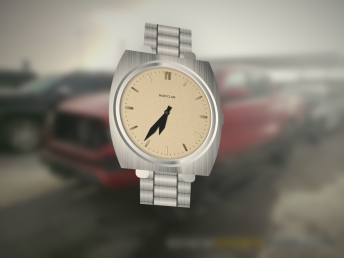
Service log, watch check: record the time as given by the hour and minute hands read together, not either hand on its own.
6:36
